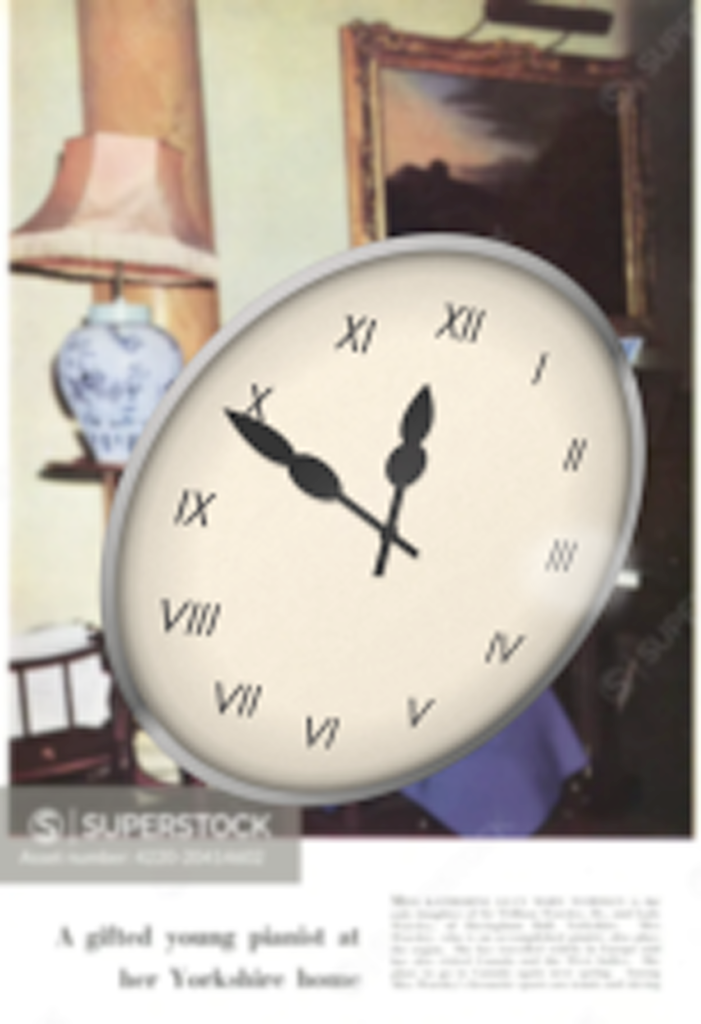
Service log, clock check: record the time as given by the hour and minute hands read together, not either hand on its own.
11:49
